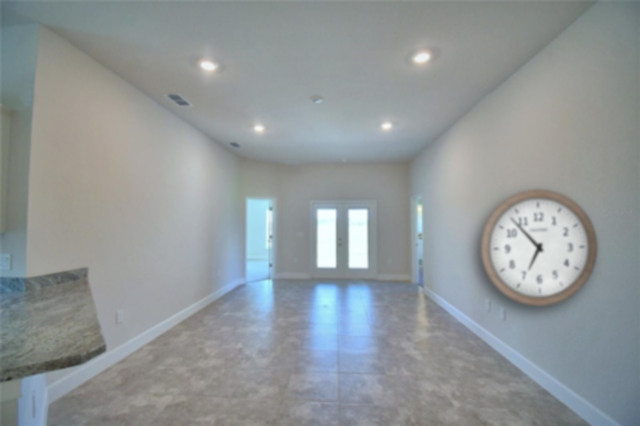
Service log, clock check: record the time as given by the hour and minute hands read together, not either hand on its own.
6:53
